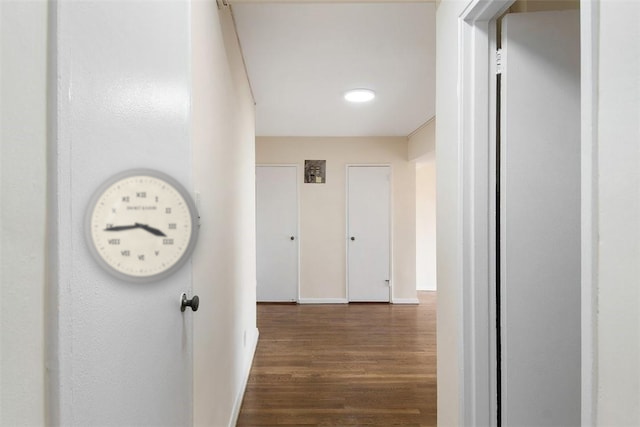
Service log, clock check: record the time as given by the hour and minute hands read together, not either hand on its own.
3:44
